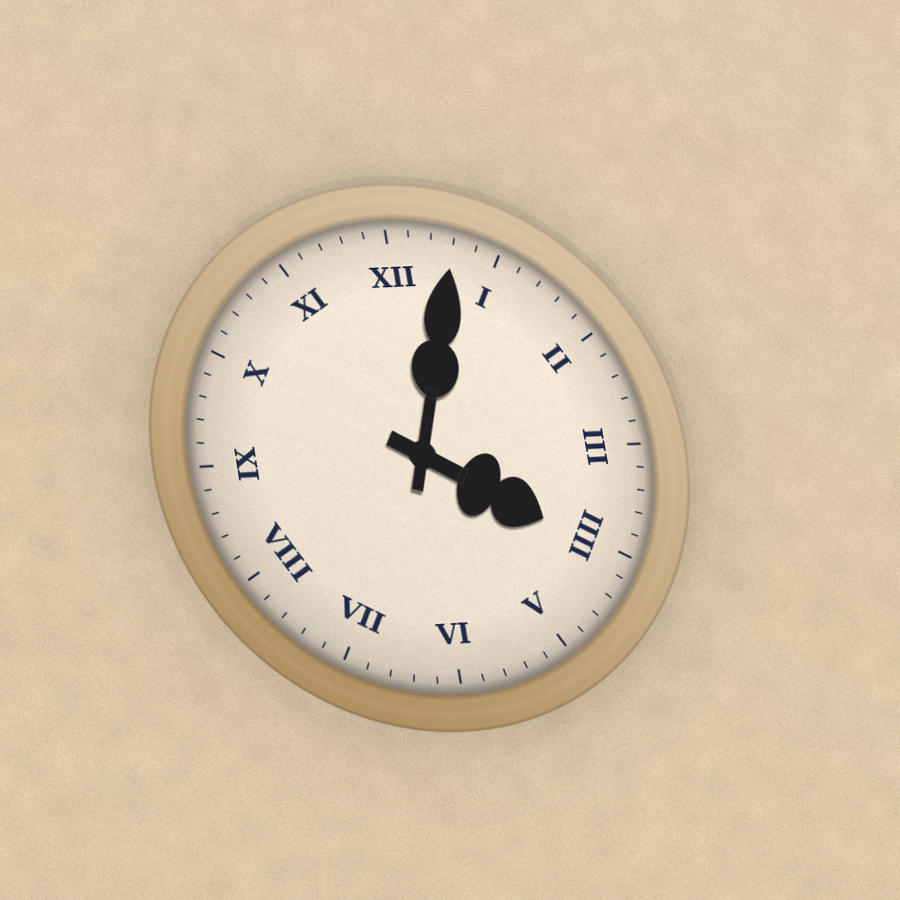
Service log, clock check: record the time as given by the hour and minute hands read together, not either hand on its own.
4:03
